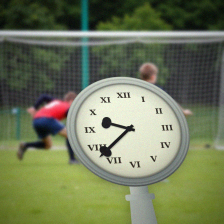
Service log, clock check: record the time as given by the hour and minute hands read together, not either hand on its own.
9:38
